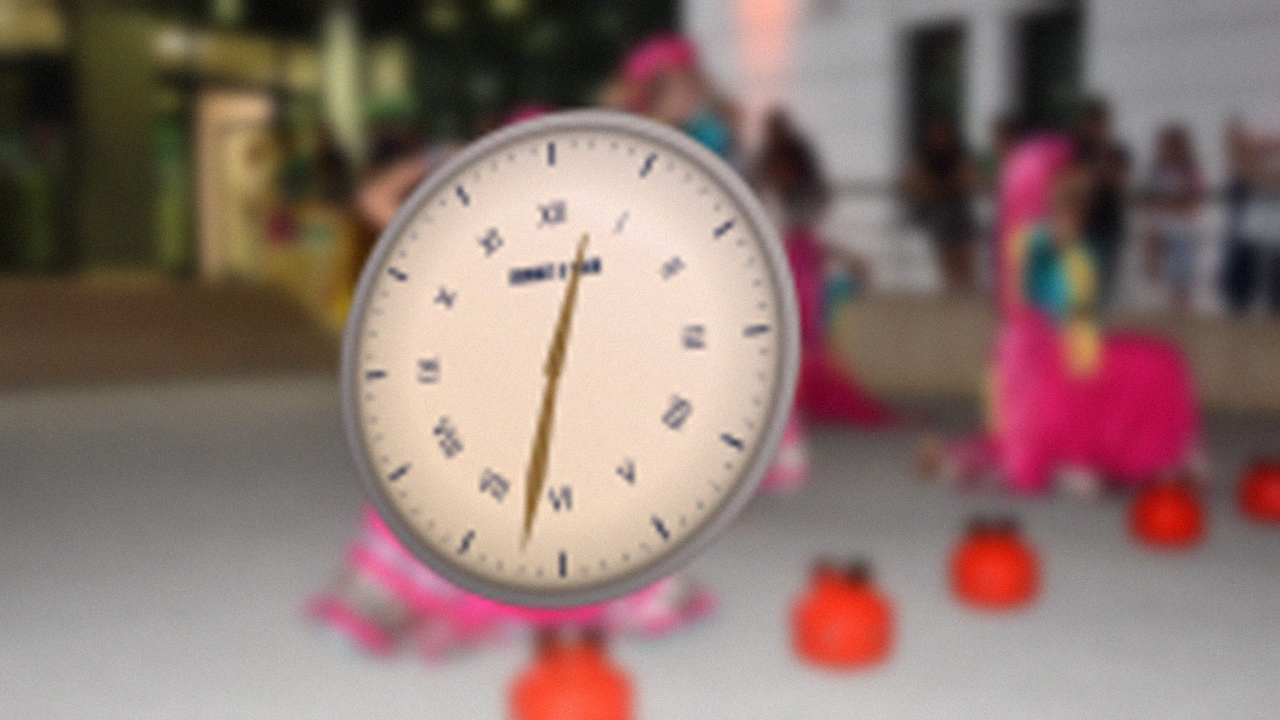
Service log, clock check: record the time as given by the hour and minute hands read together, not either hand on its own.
12:32
